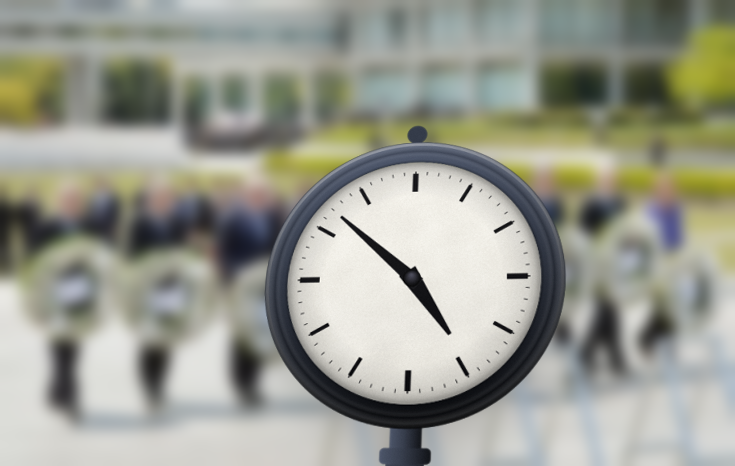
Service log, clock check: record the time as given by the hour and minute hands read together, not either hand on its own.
4:52
